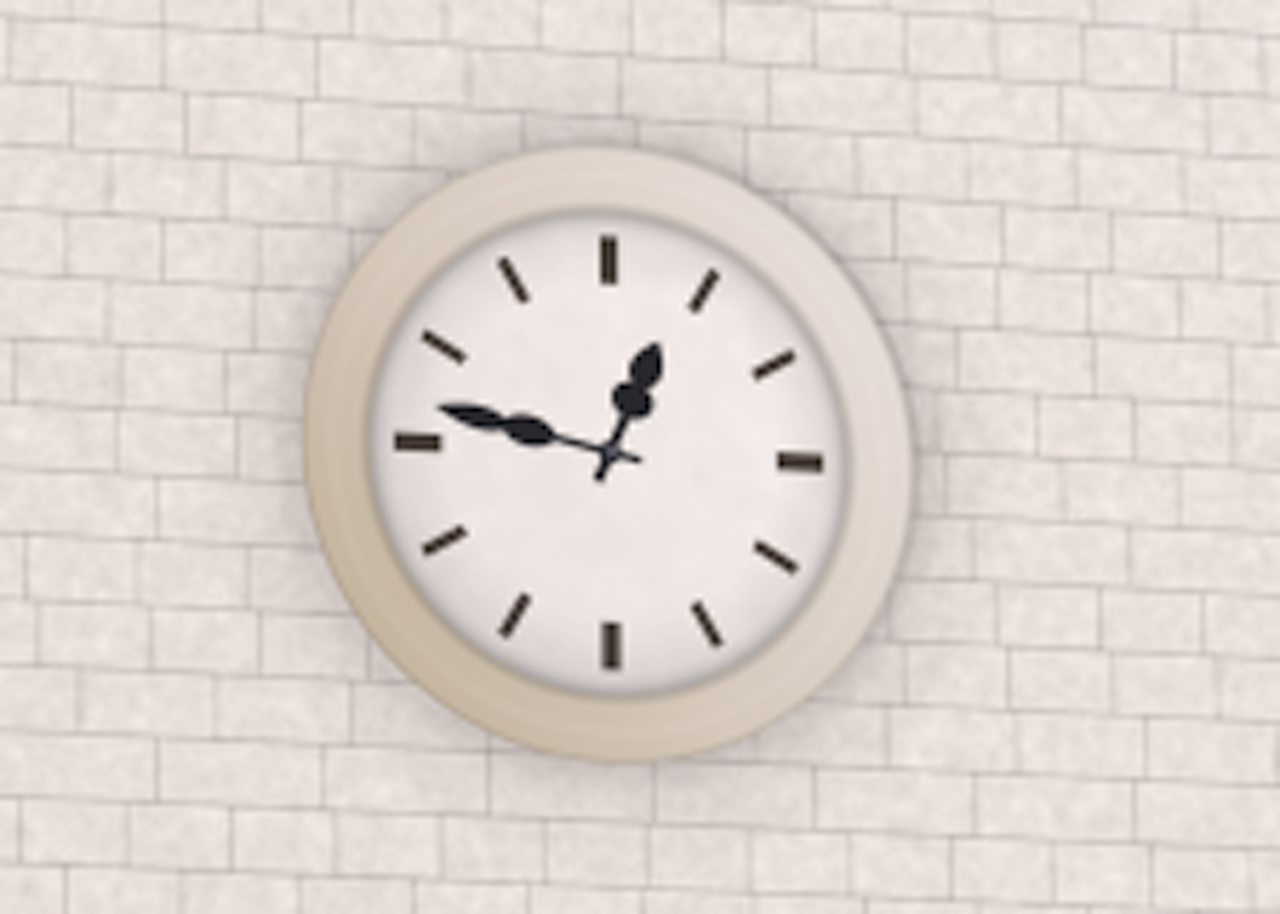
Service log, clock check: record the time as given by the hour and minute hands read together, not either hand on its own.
12:47
